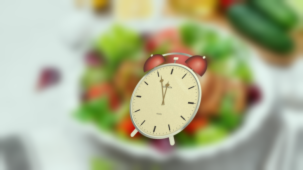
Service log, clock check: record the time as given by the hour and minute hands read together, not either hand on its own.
11:56
